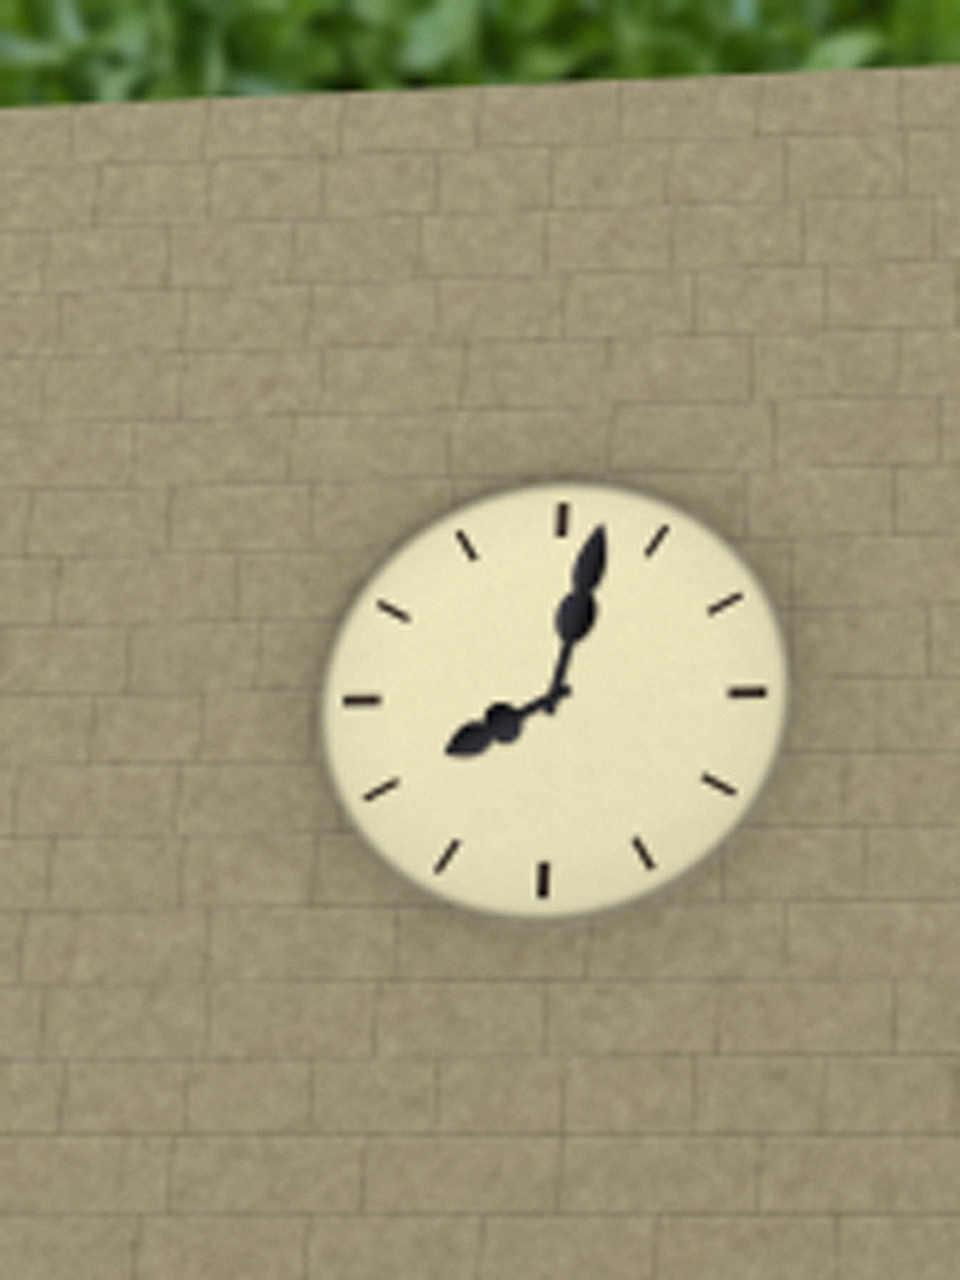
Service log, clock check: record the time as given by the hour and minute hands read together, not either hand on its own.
8:02
